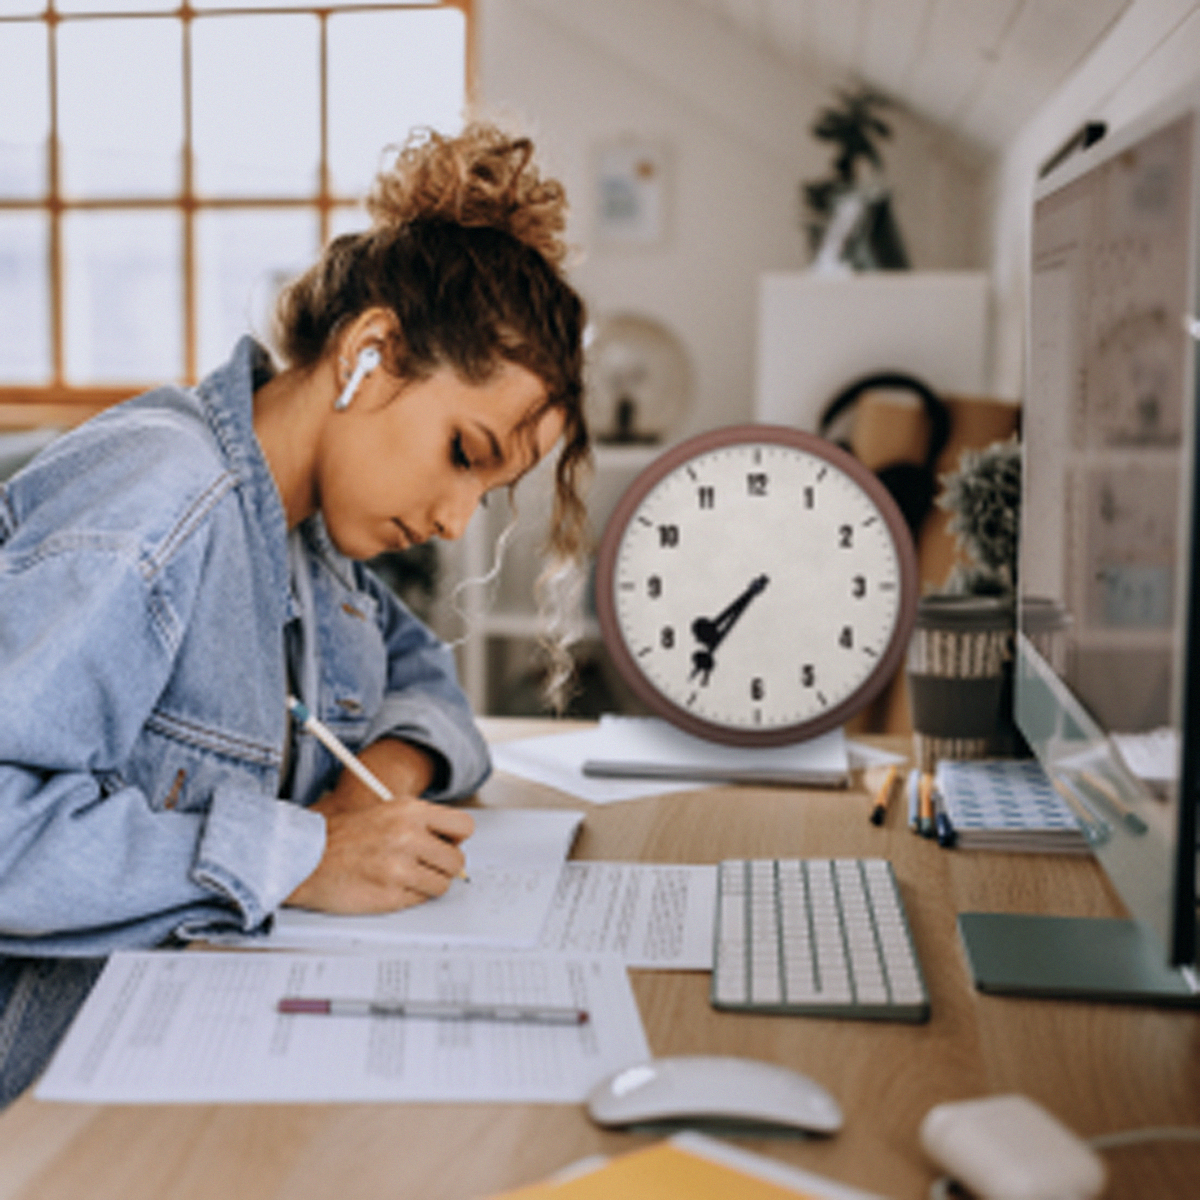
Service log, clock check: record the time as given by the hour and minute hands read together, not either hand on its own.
7:36
